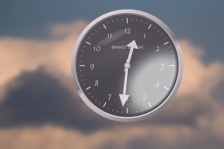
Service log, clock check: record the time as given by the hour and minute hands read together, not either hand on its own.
12:31
